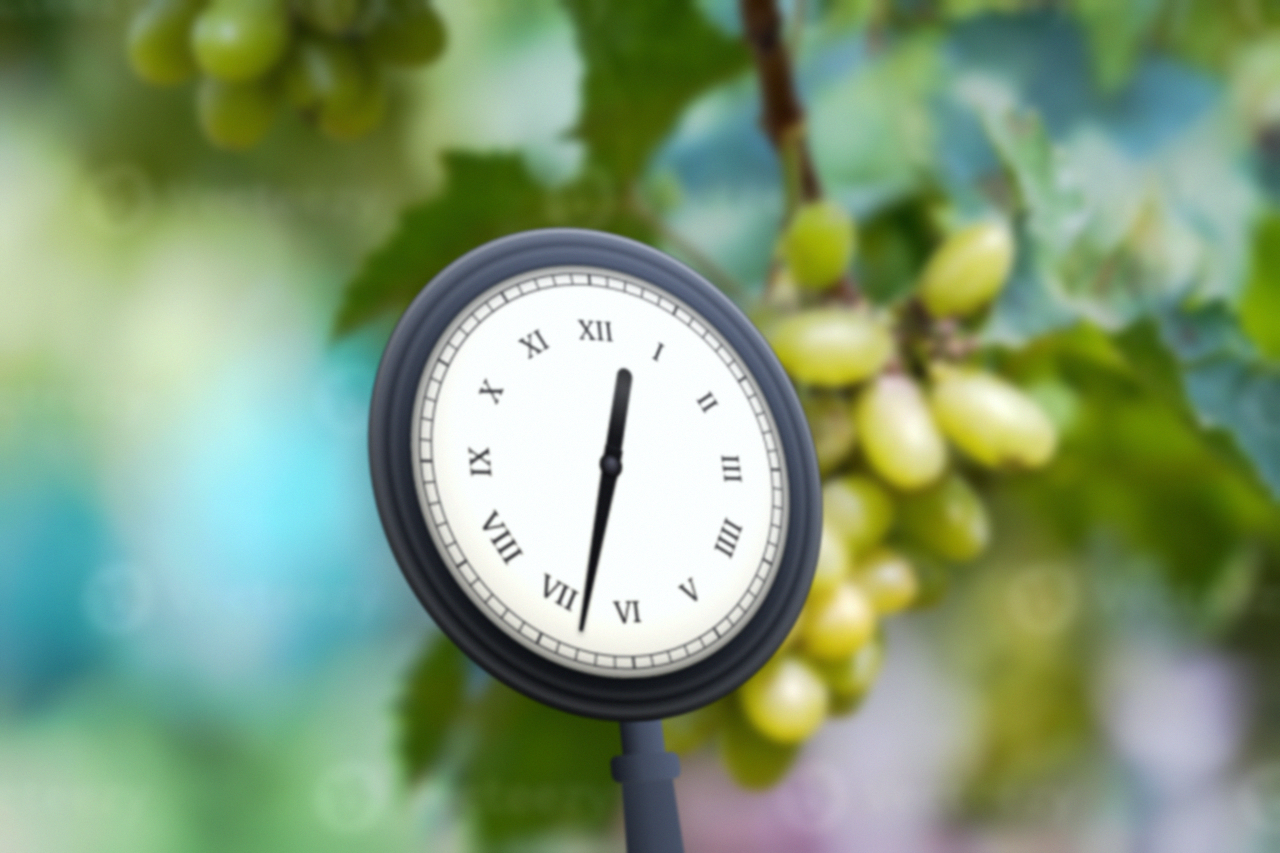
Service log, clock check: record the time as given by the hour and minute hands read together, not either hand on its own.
12:33
